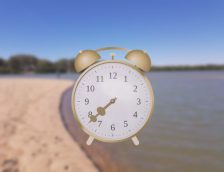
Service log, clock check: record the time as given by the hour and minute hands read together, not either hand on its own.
7:38
